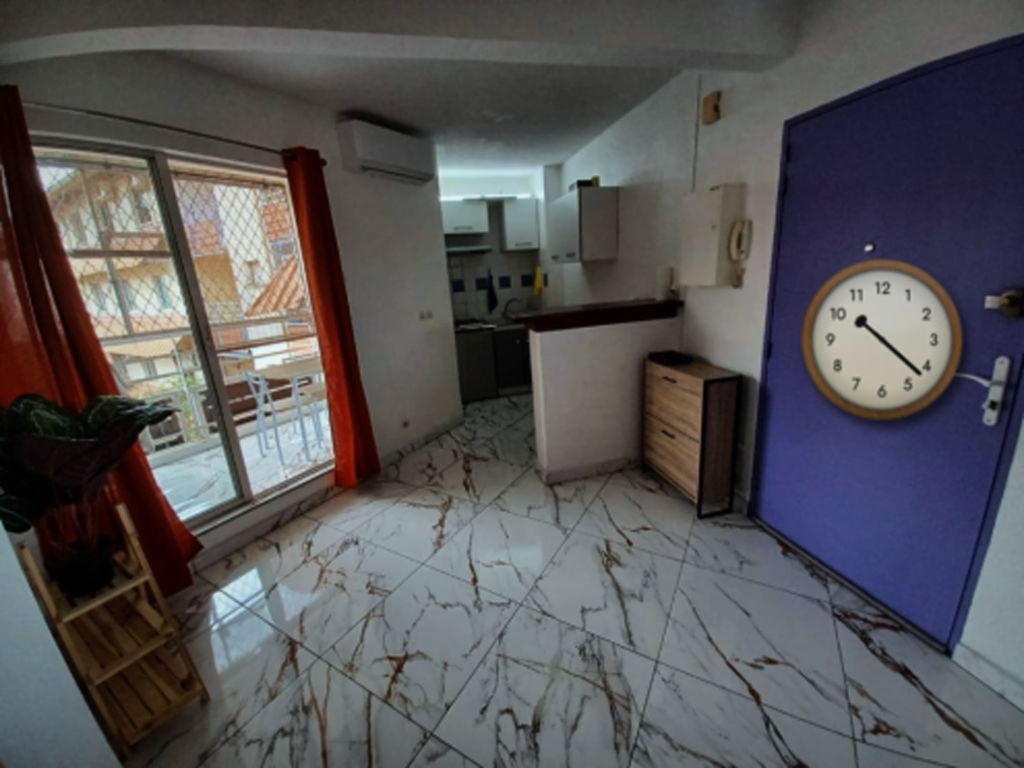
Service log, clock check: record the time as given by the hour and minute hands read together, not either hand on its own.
10:22
